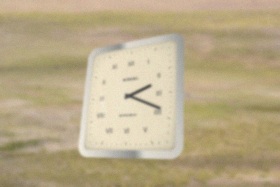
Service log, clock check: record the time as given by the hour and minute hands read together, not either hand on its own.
2:19
